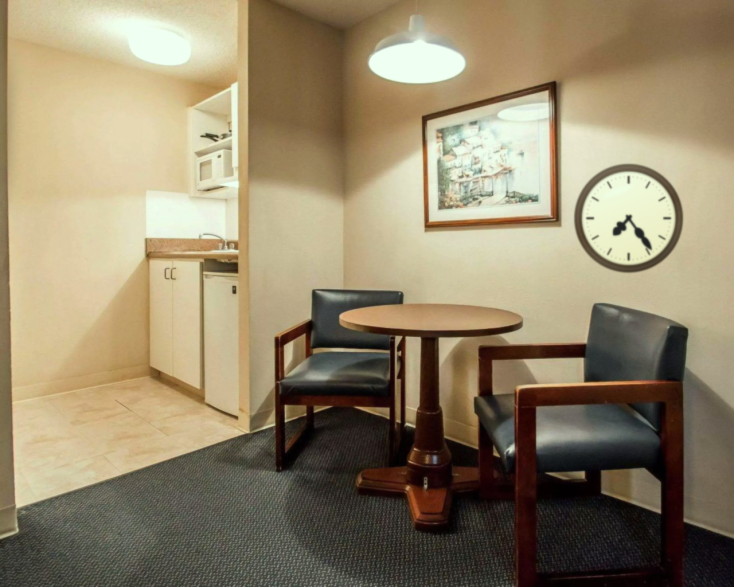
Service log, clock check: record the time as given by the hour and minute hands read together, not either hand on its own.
7:24
